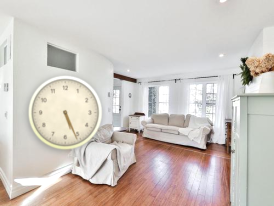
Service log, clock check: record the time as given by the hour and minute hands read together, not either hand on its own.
5:26
